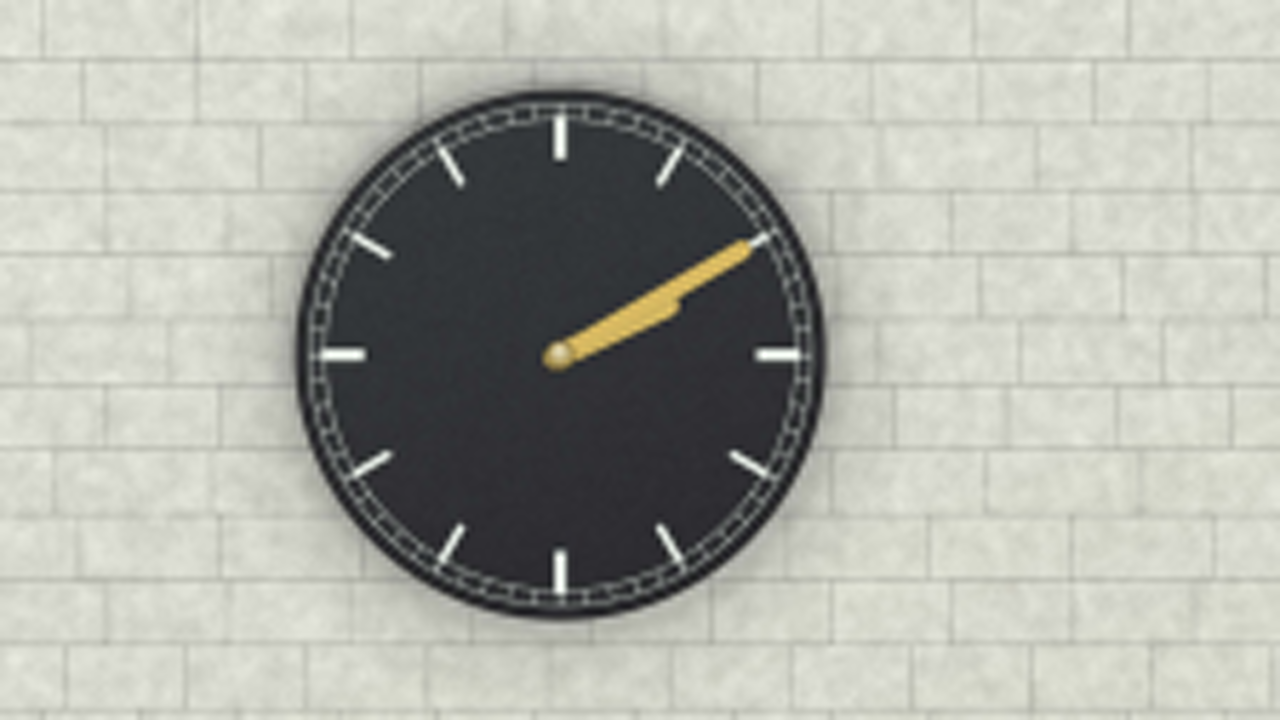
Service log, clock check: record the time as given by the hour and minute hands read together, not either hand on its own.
2:10
